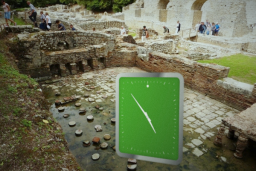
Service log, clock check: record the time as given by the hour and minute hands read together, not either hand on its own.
4:53
